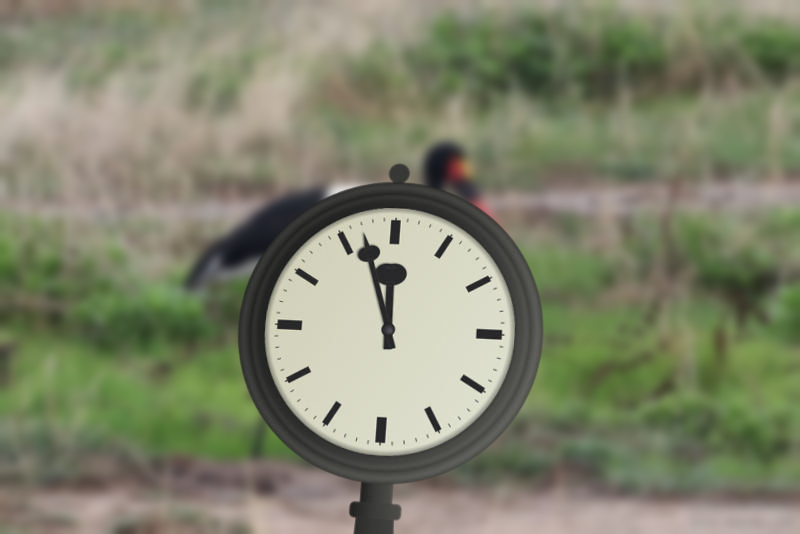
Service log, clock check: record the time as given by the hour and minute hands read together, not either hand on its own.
11:57
